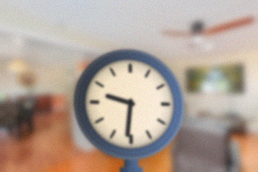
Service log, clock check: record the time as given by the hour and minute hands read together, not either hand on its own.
9:31
